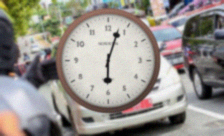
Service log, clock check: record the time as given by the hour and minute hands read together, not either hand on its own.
6:03
